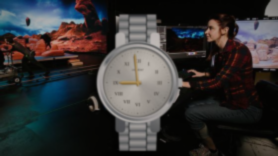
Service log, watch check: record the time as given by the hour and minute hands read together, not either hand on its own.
8:59
